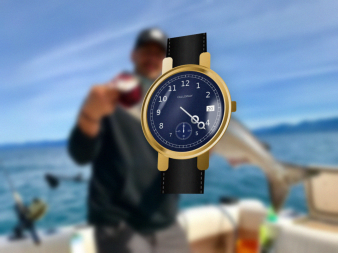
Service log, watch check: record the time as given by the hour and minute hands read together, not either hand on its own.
4:22
